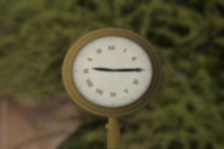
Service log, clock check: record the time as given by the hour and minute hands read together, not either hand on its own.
9:15
